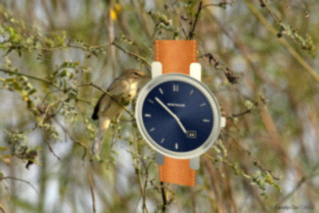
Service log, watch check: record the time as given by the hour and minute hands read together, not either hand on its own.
4:52
